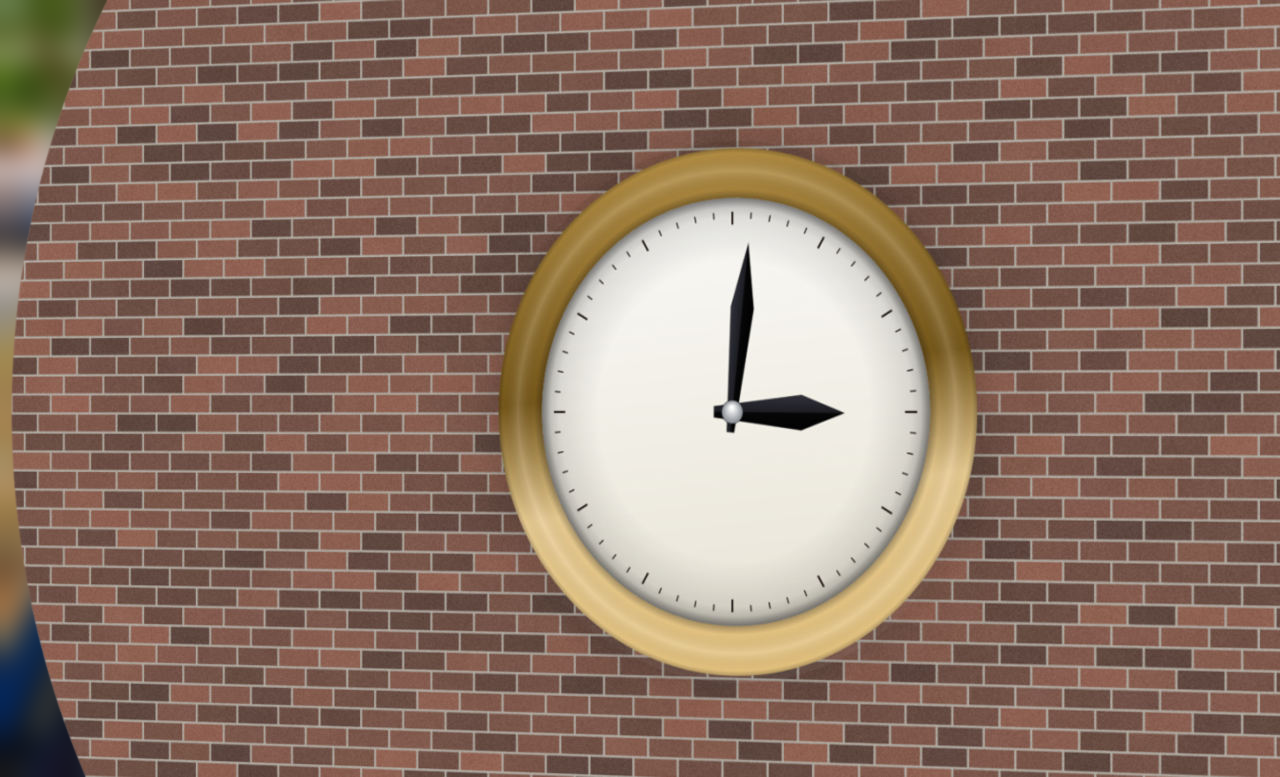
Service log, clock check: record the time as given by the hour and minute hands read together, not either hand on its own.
3:01
